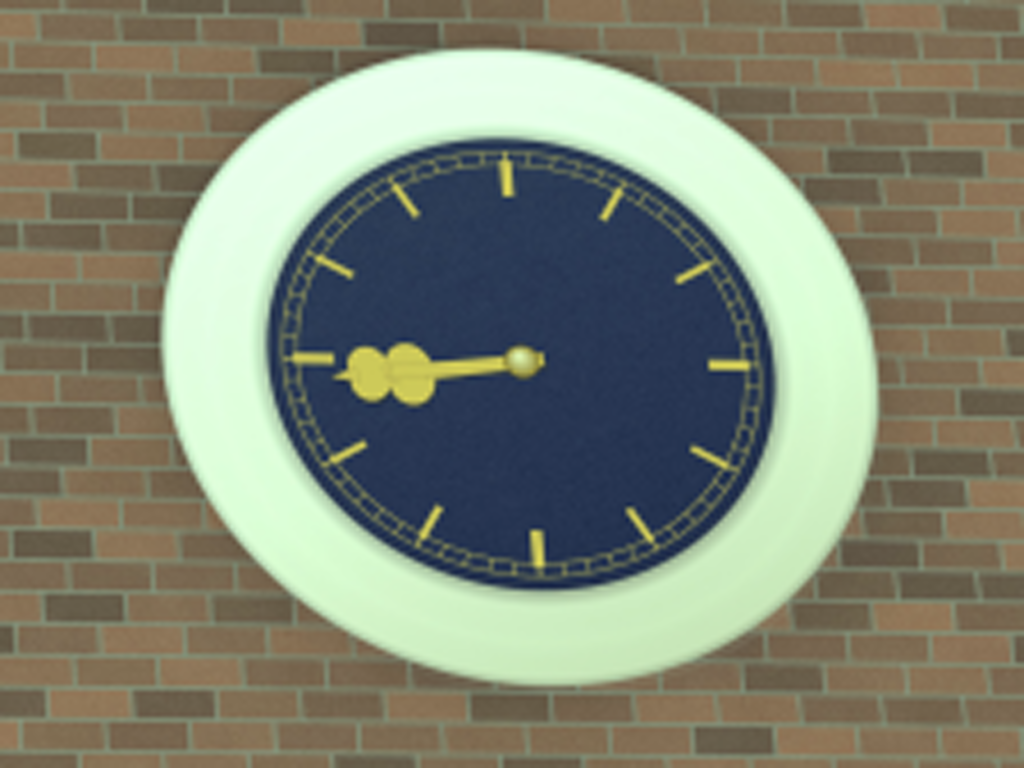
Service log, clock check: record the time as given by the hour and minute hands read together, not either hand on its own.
8:44
